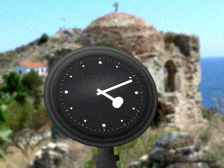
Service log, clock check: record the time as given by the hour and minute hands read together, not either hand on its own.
4:11
